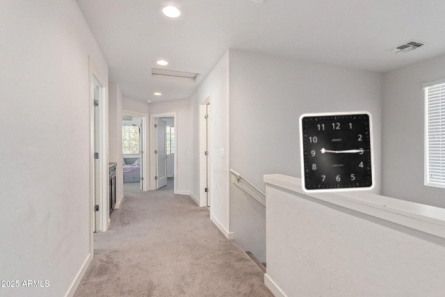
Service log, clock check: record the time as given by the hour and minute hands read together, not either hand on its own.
9:15
